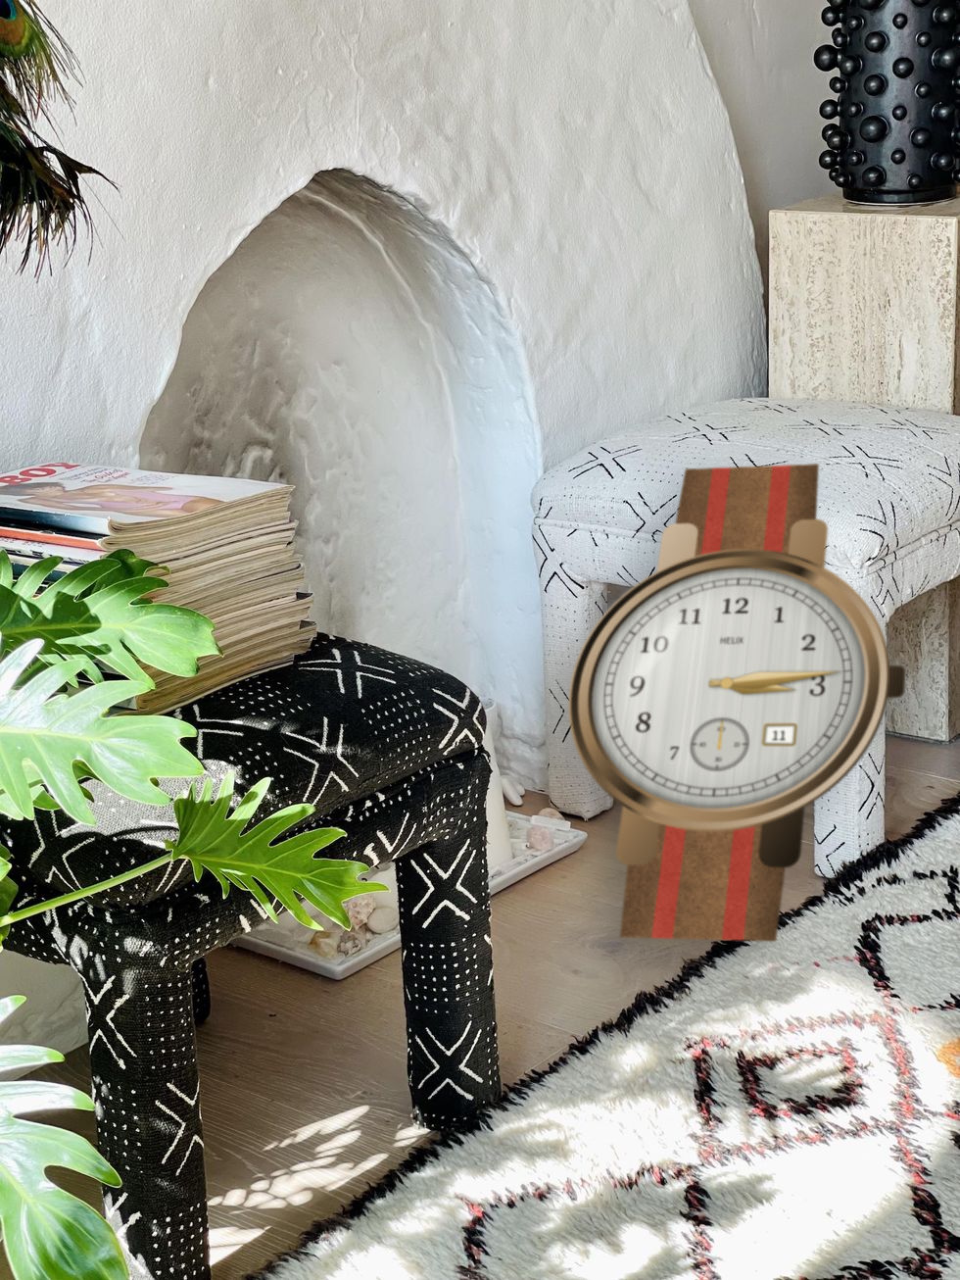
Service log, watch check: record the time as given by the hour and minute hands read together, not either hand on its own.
3:14
